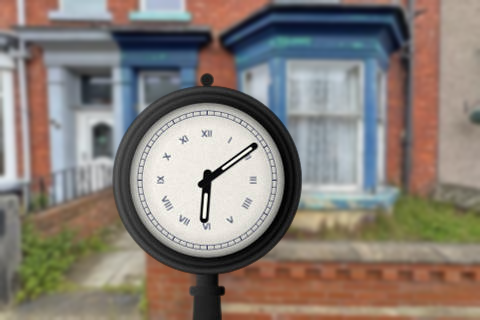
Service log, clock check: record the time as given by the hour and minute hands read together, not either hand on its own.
6:09
